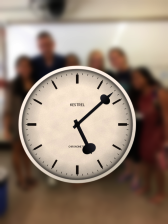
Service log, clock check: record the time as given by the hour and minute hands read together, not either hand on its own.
5:08
